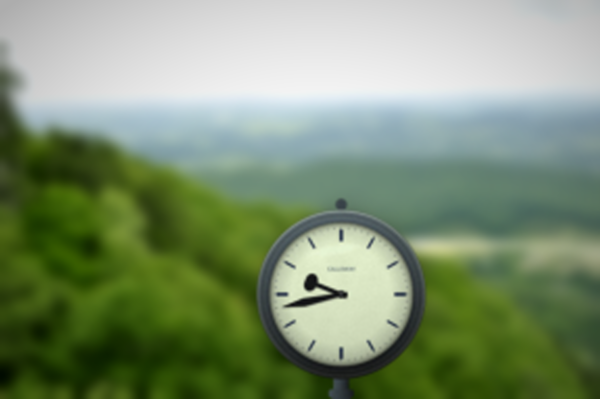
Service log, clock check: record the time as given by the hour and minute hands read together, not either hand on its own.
9:43
